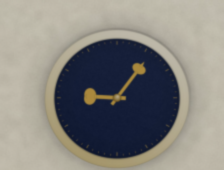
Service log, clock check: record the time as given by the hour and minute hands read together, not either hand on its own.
9:06
